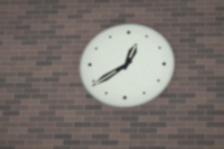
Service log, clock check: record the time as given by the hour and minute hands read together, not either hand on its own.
12:39
